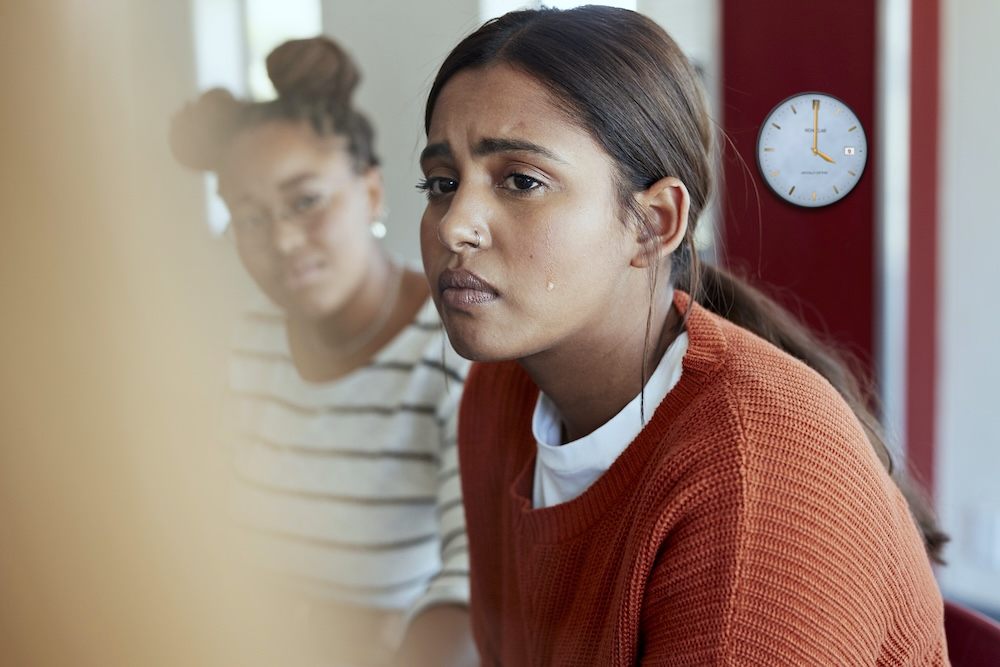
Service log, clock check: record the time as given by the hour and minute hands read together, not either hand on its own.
4:00
